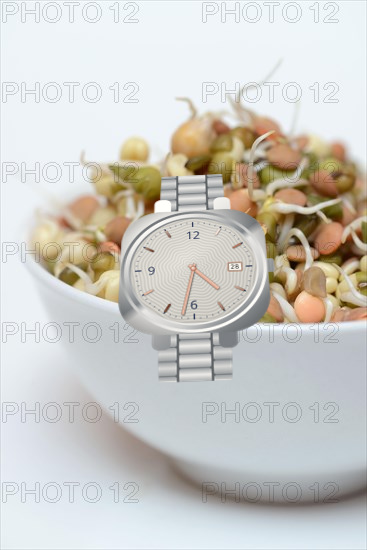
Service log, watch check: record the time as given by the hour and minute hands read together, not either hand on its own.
4:32
